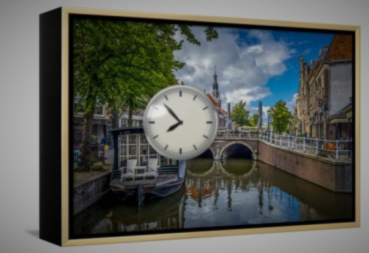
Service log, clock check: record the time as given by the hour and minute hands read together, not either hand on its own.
7:53
